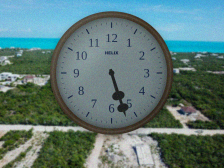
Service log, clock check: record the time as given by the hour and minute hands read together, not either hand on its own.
5:27
